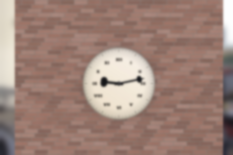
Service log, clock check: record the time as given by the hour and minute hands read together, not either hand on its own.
9:13
